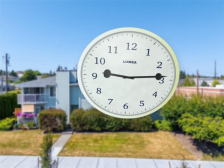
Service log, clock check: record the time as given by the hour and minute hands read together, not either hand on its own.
9:14
